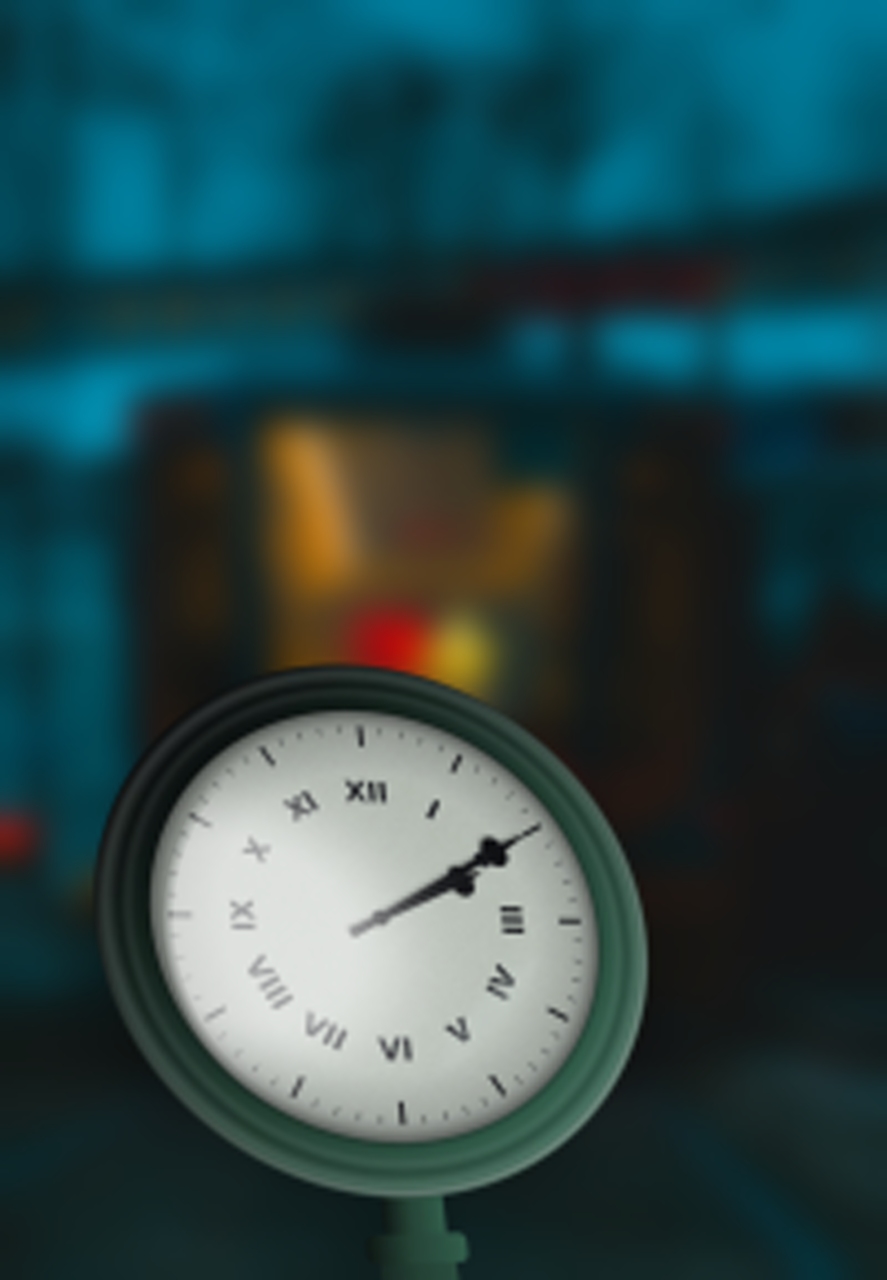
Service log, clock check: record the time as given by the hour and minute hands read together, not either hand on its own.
2:10
